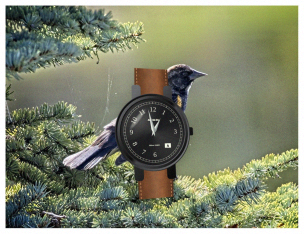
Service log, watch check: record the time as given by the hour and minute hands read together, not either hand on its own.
12:58
